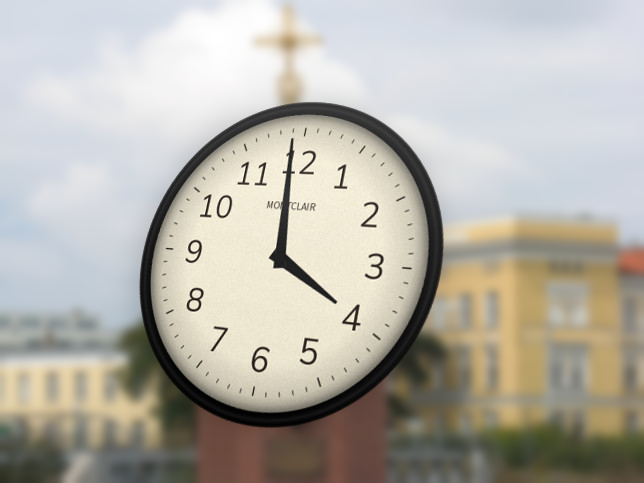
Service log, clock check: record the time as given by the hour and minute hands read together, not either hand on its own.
3:59
